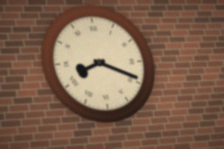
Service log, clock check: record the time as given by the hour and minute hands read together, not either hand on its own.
8:19
